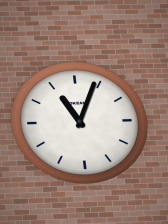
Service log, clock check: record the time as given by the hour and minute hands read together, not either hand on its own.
11:04
